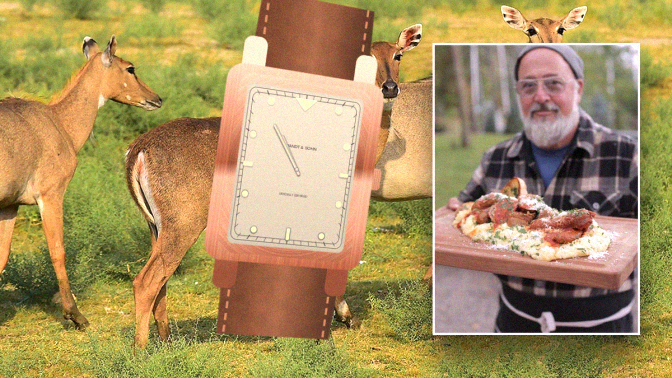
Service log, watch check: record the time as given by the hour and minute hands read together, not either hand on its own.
10:54
